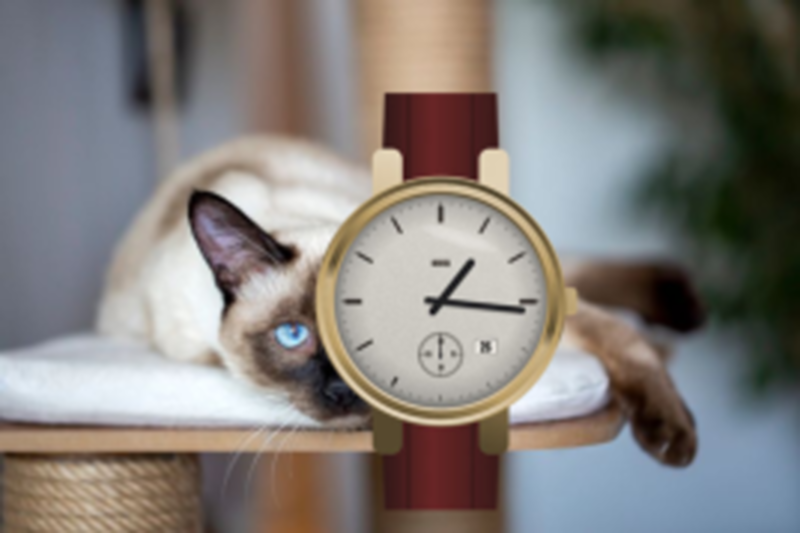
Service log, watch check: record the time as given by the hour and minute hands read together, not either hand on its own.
1:16
